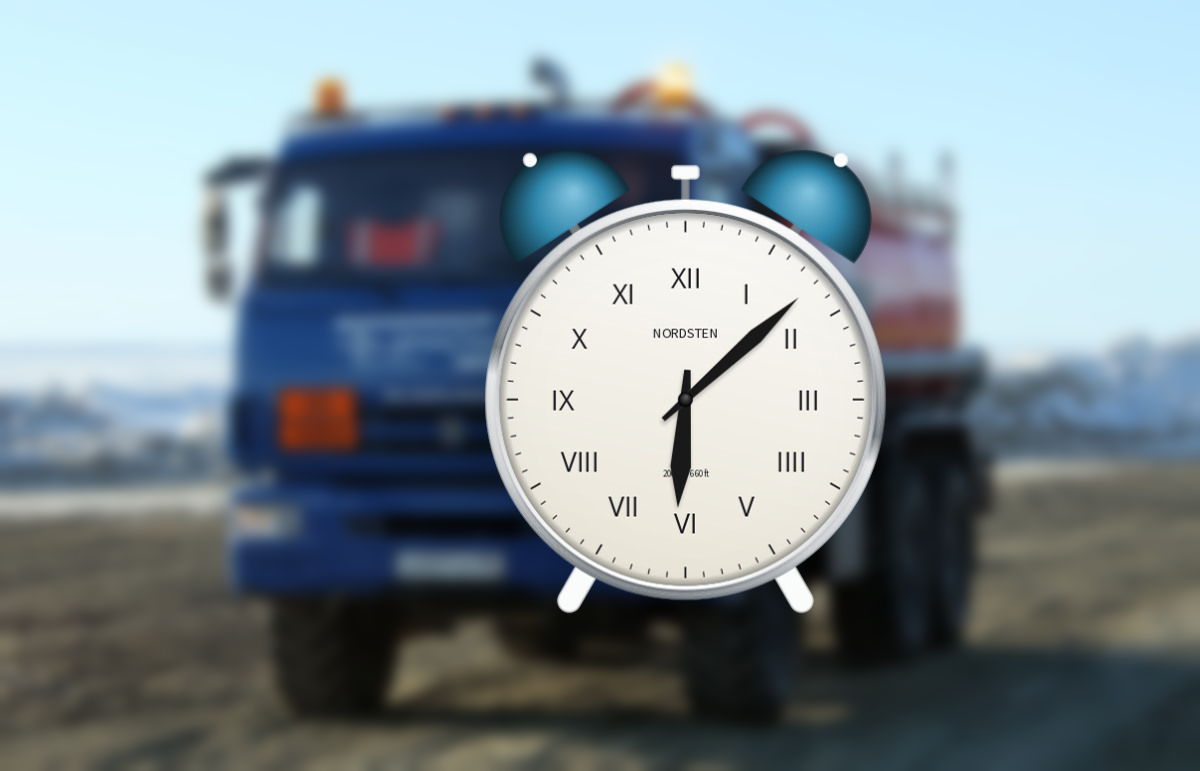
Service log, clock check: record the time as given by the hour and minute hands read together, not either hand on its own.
6:08
